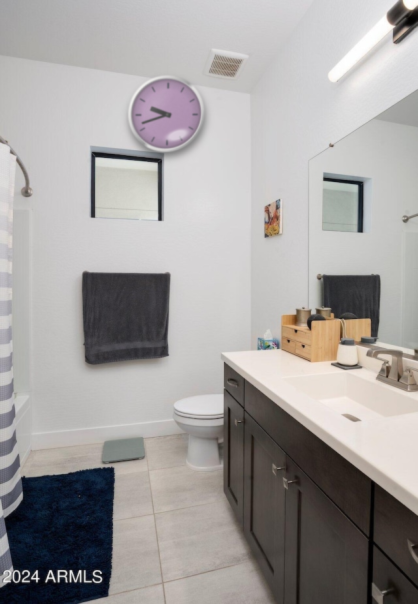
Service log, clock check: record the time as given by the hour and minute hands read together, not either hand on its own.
9:42
